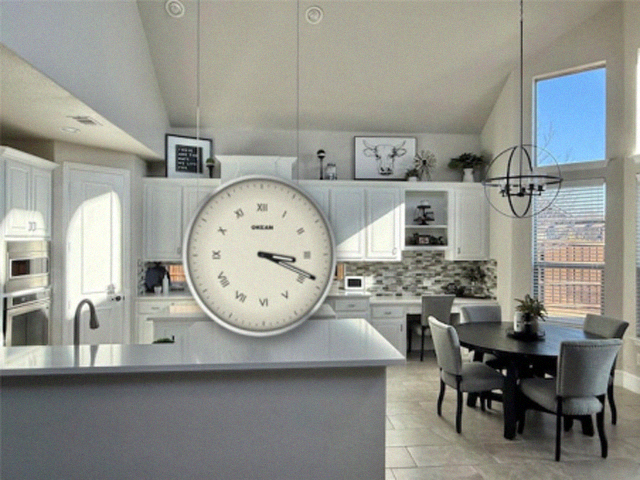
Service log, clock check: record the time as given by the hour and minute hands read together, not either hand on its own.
3:19
